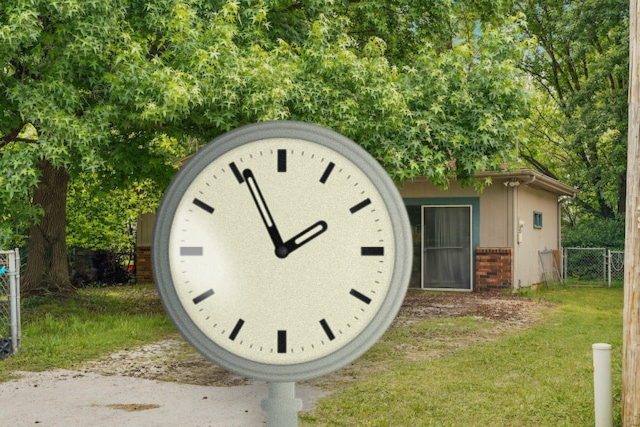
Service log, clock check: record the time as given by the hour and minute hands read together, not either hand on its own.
1:56
